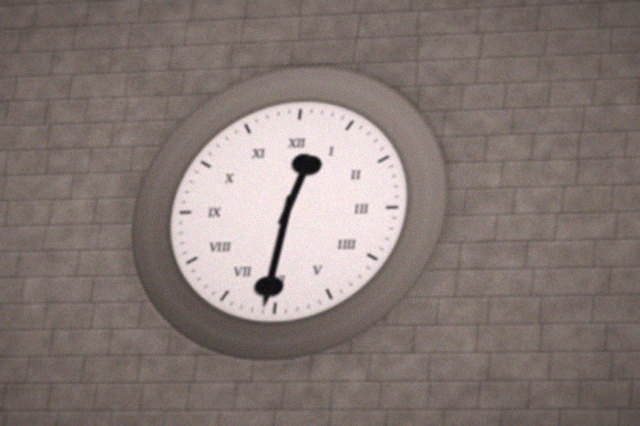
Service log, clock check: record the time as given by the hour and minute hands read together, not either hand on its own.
12:31
